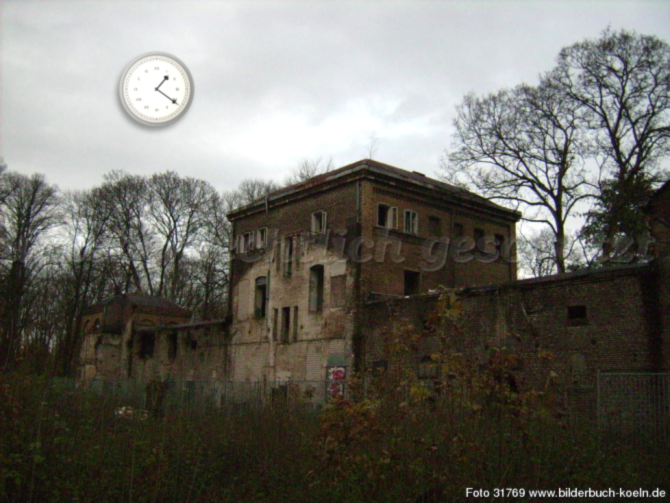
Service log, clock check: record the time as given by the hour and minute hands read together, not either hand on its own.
1:21
